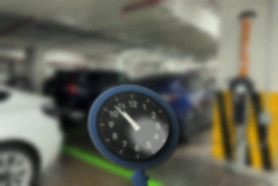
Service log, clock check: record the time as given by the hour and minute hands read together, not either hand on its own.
10:53
